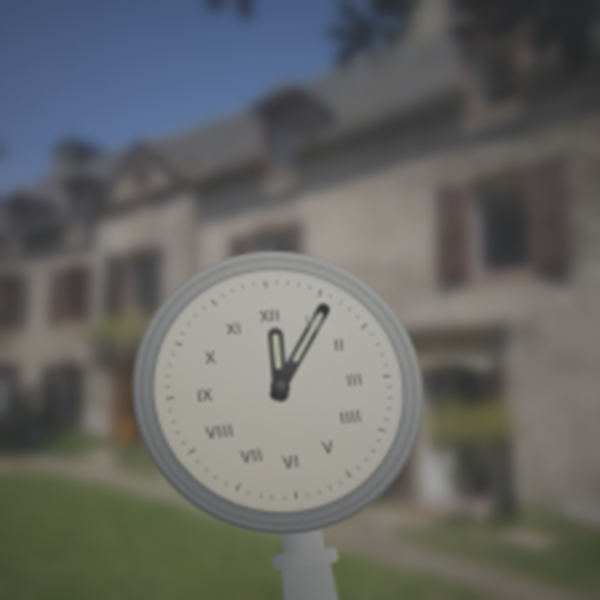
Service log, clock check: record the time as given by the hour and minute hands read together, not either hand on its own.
12:06
